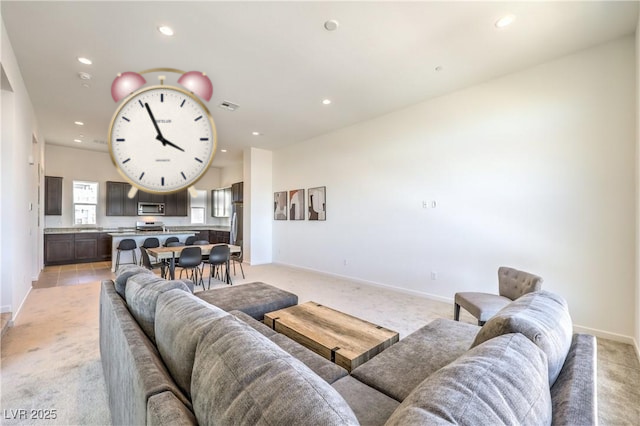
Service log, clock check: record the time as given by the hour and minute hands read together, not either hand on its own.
3:56
